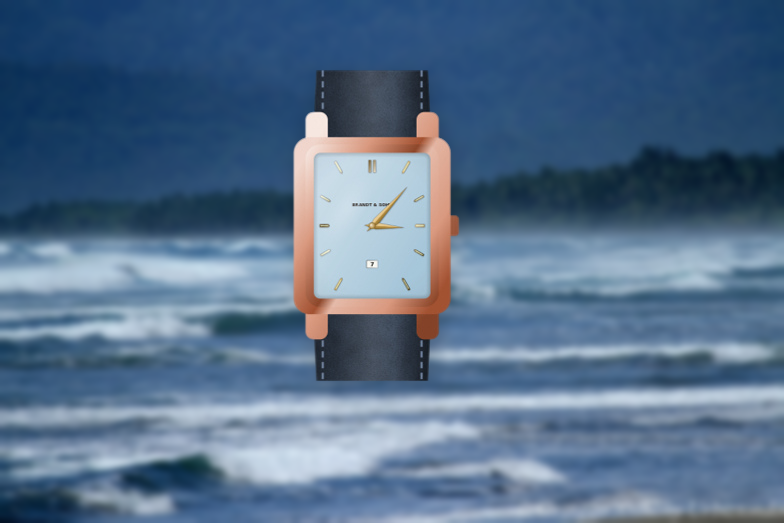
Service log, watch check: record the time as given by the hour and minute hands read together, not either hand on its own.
3:07
